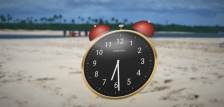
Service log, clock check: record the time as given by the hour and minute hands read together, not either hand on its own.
6:29
